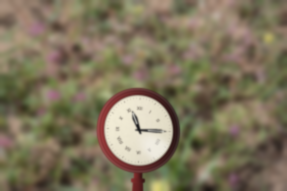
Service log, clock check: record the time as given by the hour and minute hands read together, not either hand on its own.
11:15
